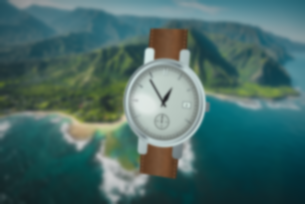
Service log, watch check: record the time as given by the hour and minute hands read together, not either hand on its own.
12:54
